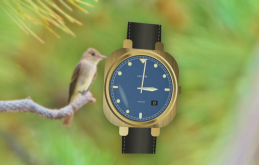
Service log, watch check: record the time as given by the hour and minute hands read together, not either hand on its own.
3:01
